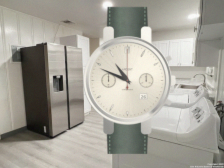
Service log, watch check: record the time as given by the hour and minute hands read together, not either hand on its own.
10:49
